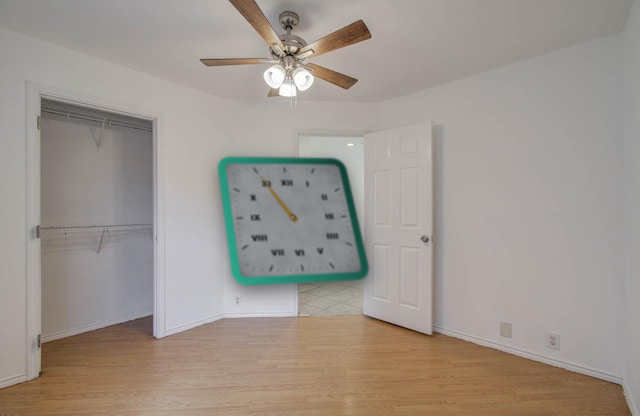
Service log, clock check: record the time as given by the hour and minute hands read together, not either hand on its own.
10:55
